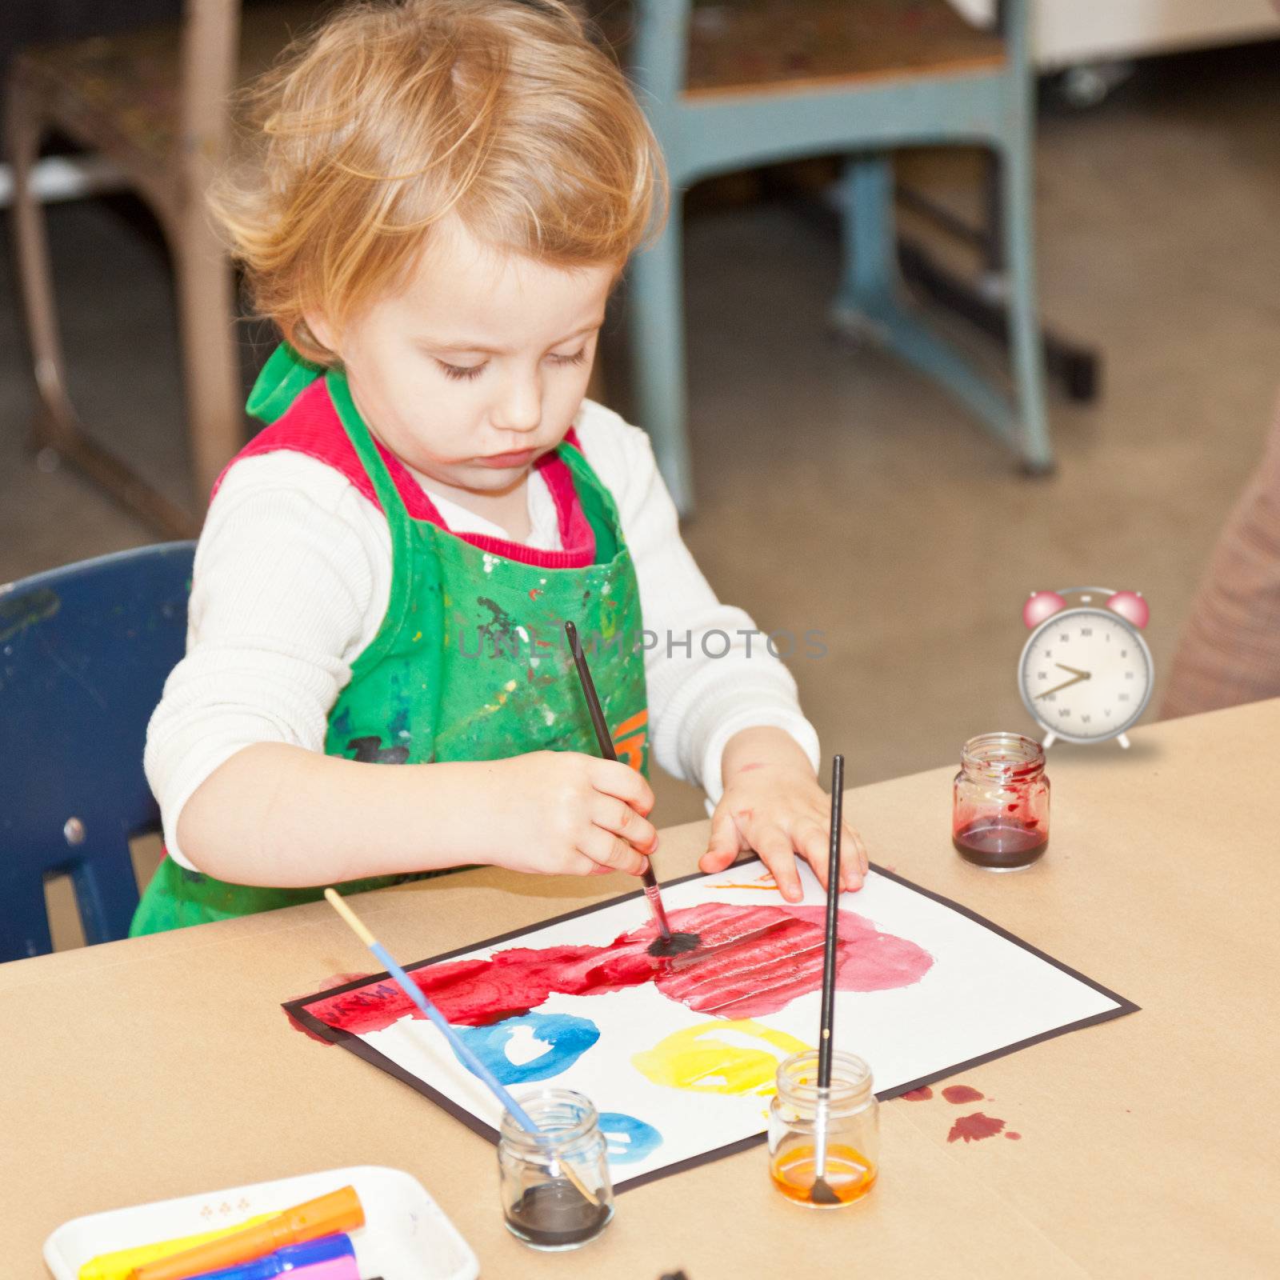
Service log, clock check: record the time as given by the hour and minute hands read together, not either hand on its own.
9:41
